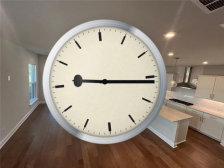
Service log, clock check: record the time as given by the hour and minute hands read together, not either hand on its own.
9:16
